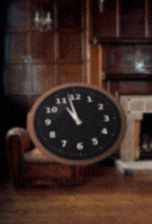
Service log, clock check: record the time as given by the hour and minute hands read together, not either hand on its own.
10:58
